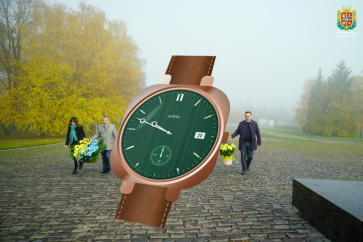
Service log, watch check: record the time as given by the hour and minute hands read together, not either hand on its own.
9:48
